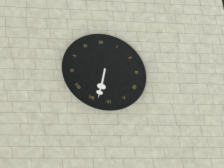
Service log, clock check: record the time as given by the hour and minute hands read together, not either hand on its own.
6:33
